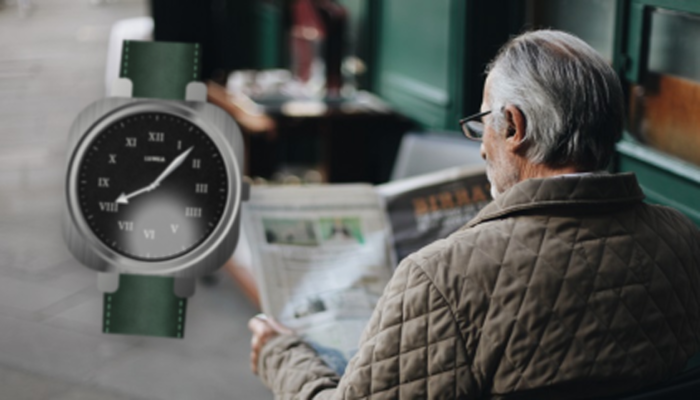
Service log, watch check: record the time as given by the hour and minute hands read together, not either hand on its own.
8:07
